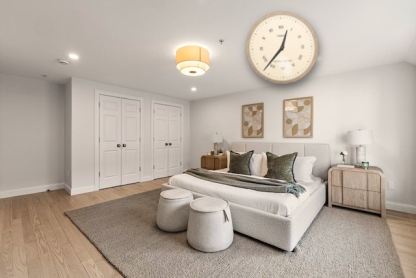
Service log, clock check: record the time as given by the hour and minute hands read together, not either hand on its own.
12:37
